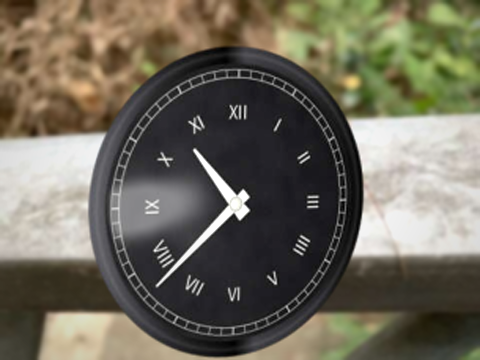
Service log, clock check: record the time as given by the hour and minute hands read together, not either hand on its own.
10:38
